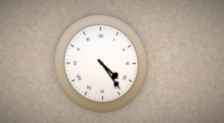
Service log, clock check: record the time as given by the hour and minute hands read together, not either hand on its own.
4:24
